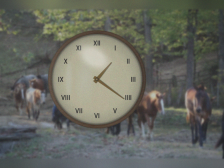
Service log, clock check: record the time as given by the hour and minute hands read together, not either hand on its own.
1:21
